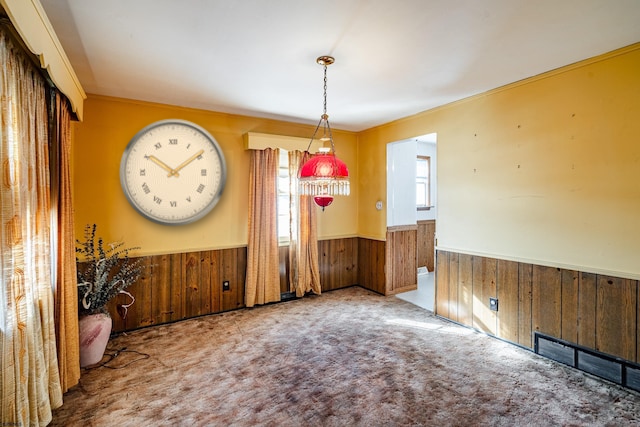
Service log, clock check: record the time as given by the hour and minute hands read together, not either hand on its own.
10:09
